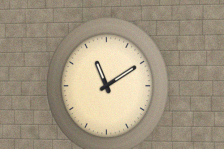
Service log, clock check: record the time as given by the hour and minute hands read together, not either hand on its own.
11:10
